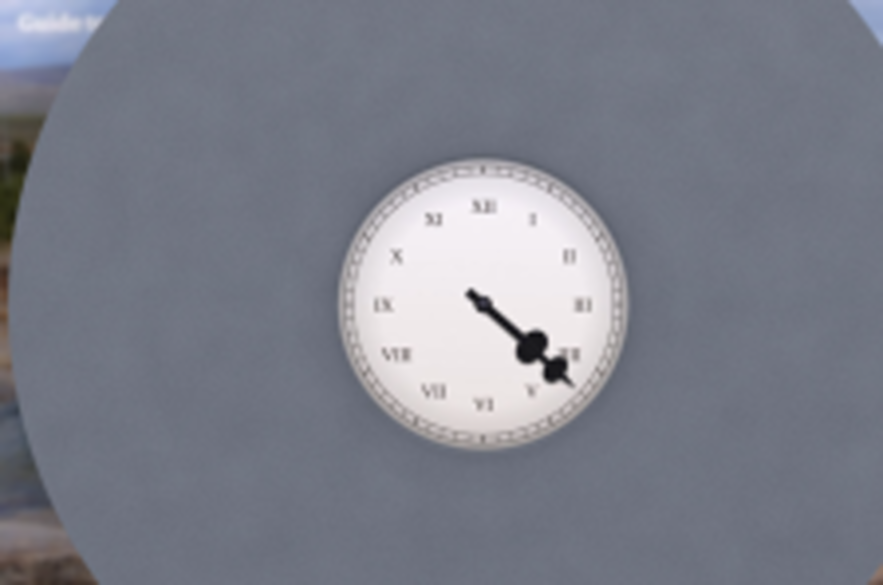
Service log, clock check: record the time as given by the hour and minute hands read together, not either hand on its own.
4:22
